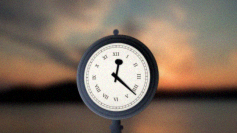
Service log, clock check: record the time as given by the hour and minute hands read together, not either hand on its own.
12:22
